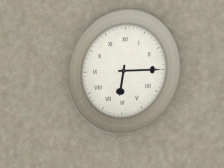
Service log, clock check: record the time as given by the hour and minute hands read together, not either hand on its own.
6:15
